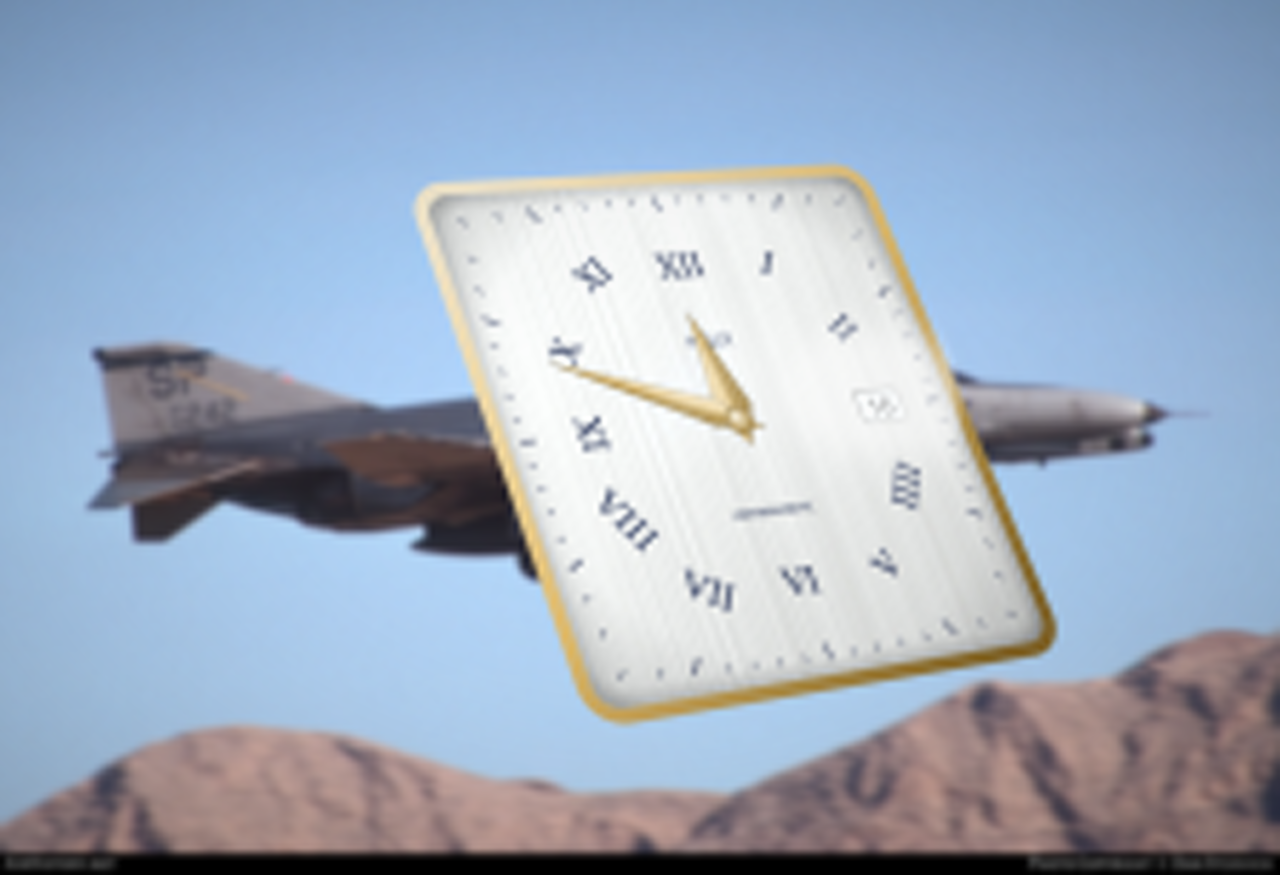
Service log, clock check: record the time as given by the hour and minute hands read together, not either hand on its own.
11:49
